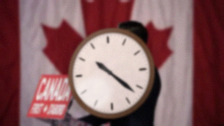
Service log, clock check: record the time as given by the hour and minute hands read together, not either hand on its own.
10:22
